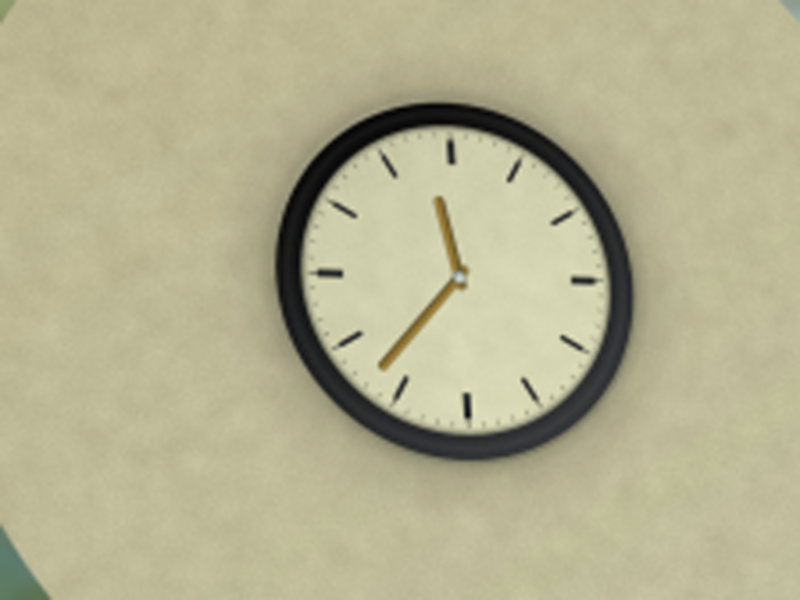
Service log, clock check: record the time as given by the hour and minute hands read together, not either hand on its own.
11:37
